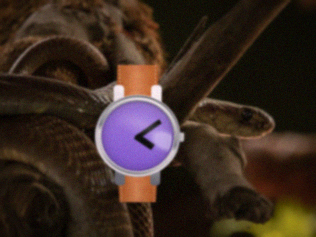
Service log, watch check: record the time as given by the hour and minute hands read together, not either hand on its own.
4:09
